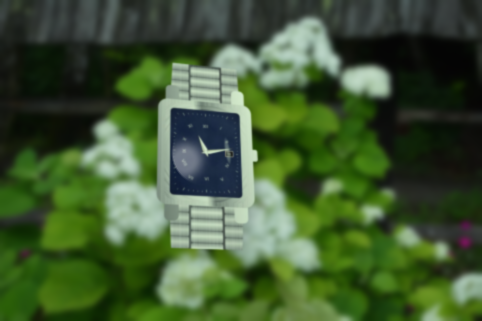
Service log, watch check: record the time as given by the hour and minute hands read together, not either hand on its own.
11:13
